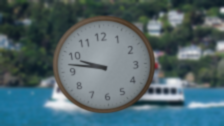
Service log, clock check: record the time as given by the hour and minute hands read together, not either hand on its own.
9:47
